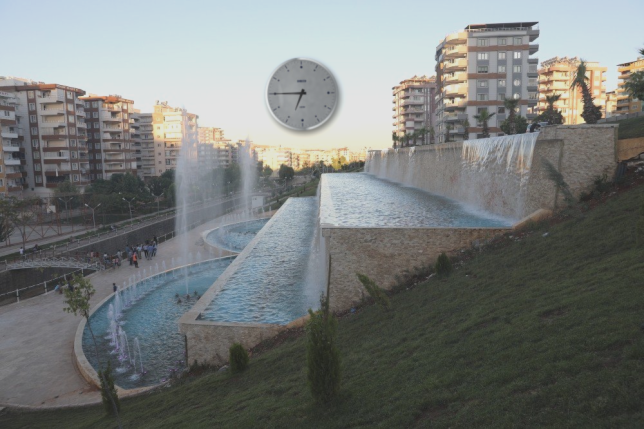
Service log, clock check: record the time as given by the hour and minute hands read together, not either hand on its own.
6:45
